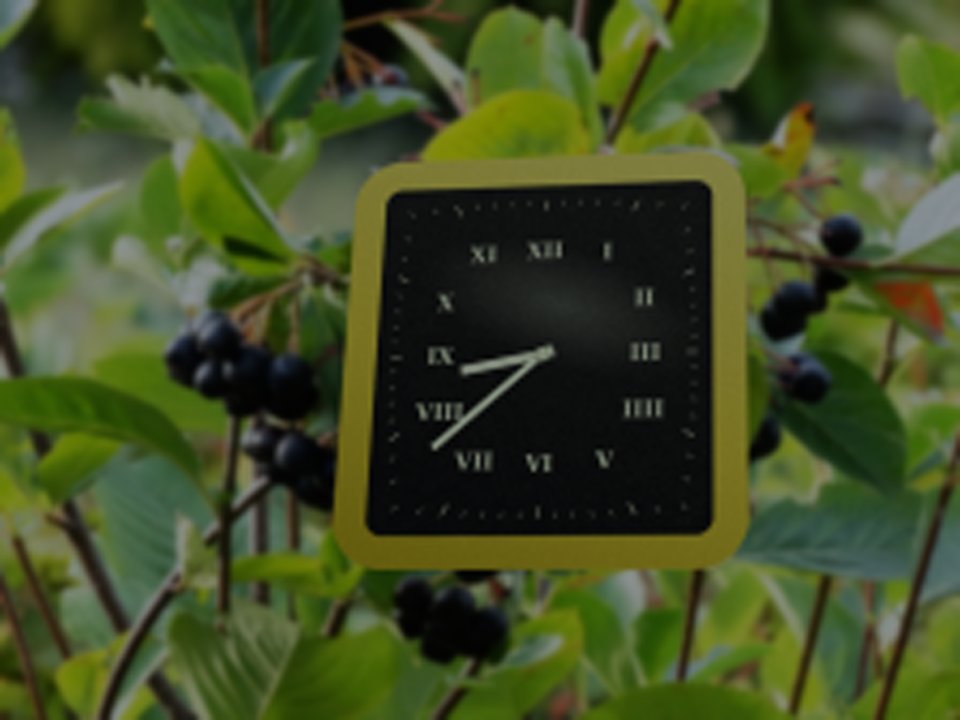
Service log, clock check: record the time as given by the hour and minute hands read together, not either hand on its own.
8:38
